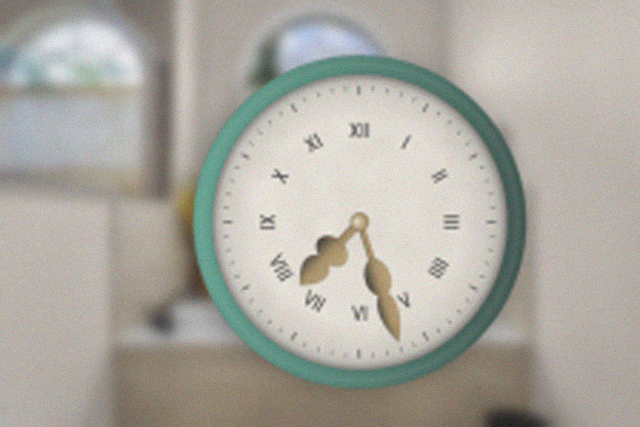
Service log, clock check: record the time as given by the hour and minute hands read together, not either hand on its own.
7:27
